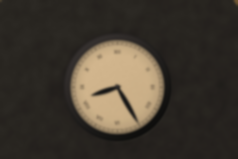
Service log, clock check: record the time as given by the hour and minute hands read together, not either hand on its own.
8:25
